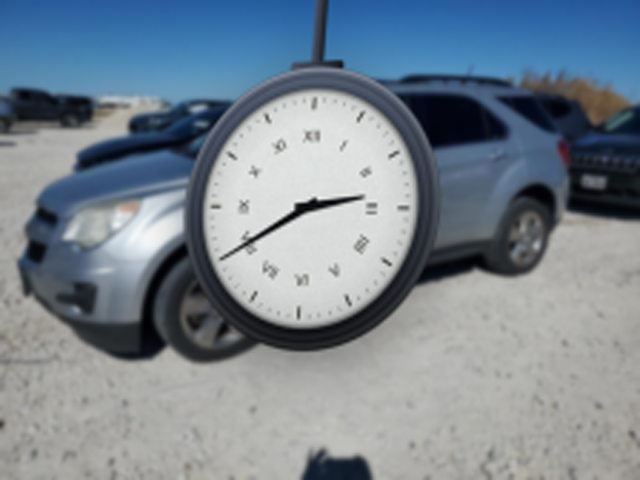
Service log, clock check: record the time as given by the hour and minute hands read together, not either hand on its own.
2:40
